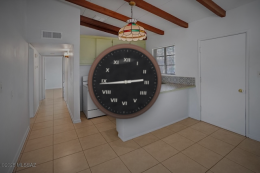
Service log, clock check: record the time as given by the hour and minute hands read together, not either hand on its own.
2:44
